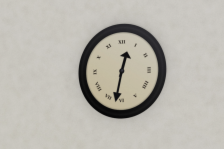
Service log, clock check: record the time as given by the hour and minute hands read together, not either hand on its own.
12:32
